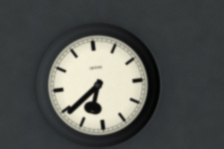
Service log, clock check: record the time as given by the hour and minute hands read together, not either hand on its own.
6:39
